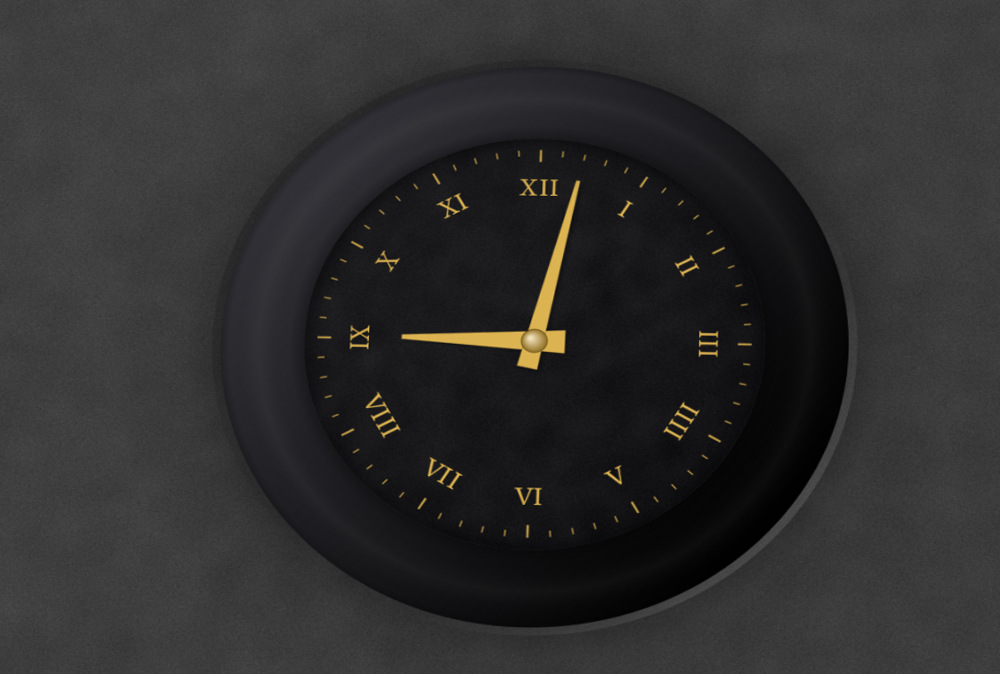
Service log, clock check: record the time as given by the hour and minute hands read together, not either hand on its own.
9:02
